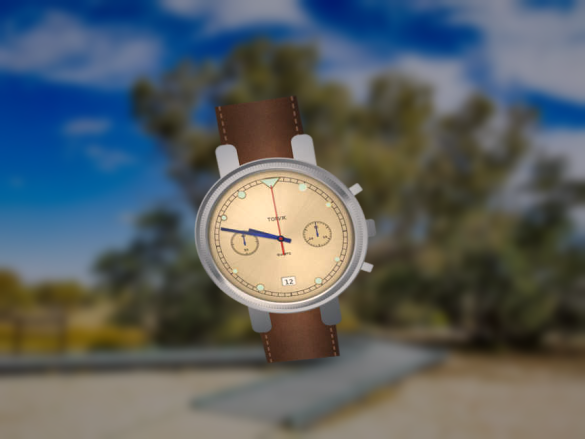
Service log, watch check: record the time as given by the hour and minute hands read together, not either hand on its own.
9:48
